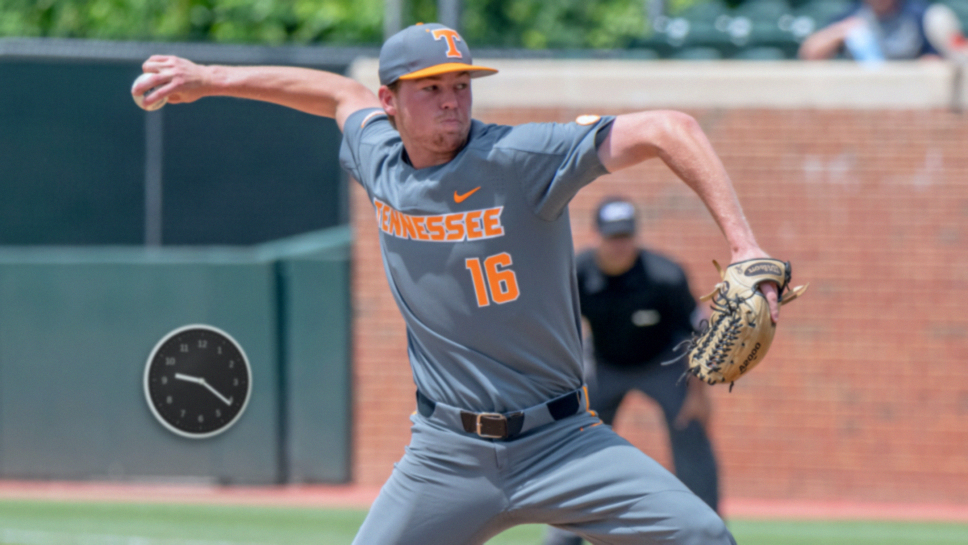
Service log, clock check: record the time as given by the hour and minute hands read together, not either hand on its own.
9:21
